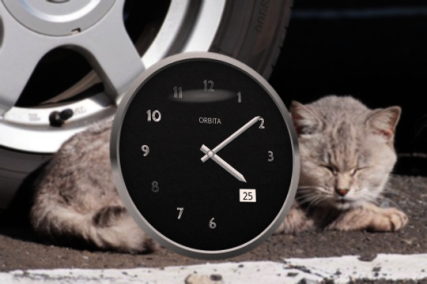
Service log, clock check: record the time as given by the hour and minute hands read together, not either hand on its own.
4:09
